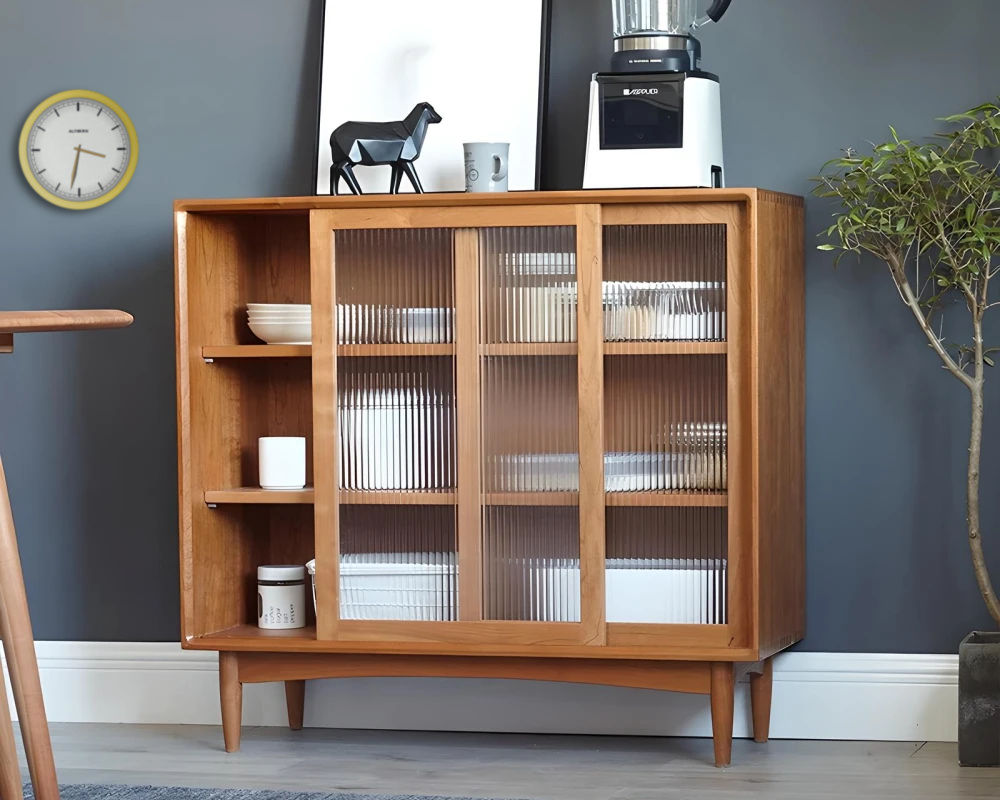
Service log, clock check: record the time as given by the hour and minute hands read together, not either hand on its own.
3:32
